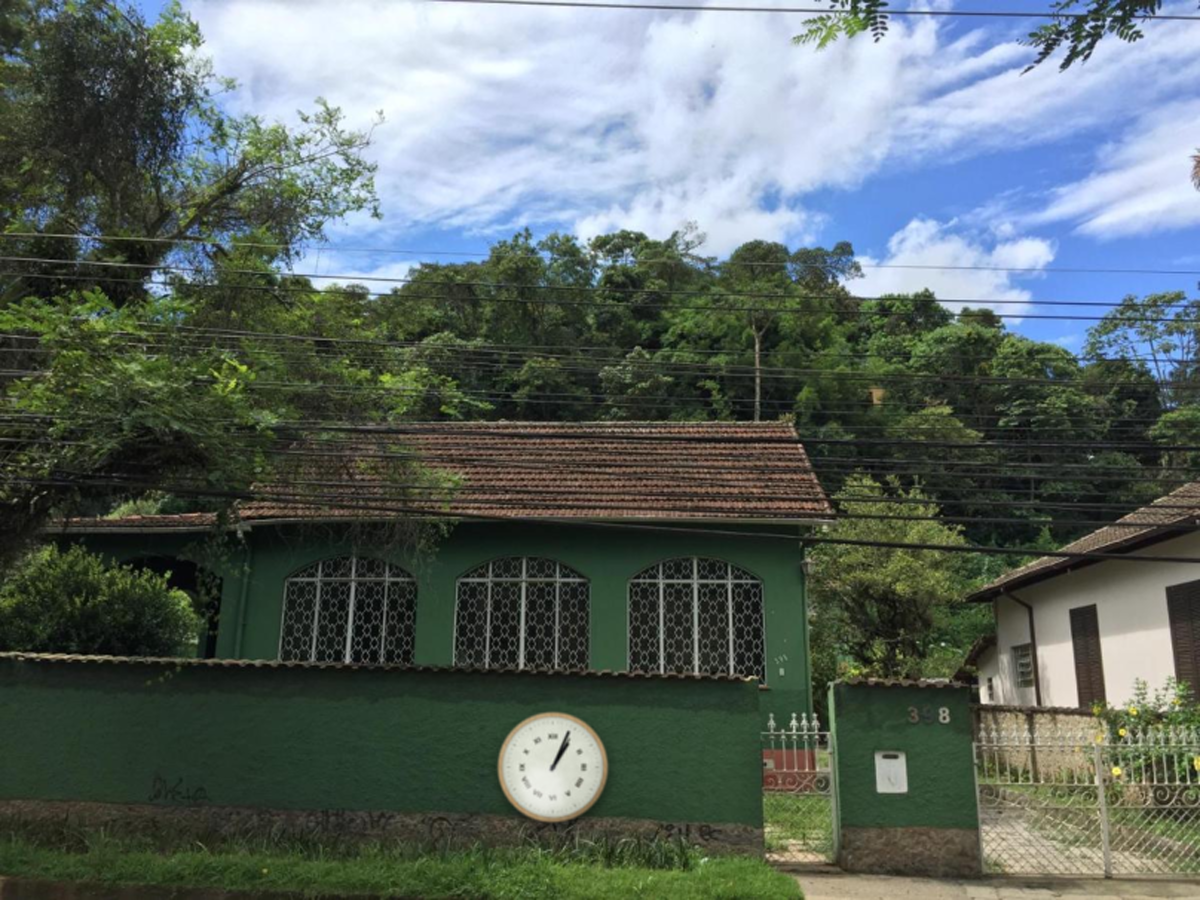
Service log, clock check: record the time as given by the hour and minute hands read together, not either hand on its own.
1:04
